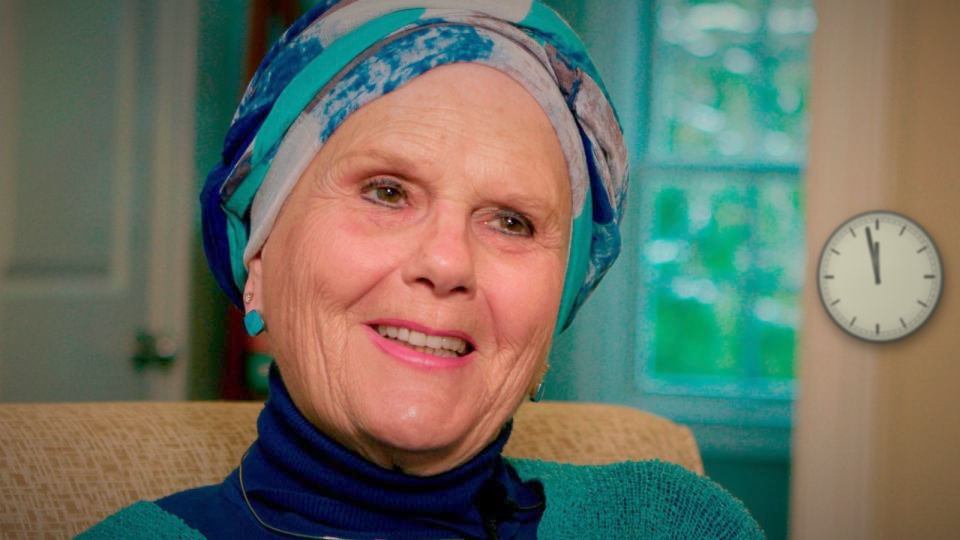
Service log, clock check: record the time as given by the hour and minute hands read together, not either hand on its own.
11:58
